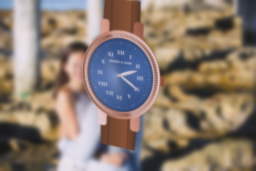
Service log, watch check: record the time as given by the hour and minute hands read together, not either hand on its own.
2:20
